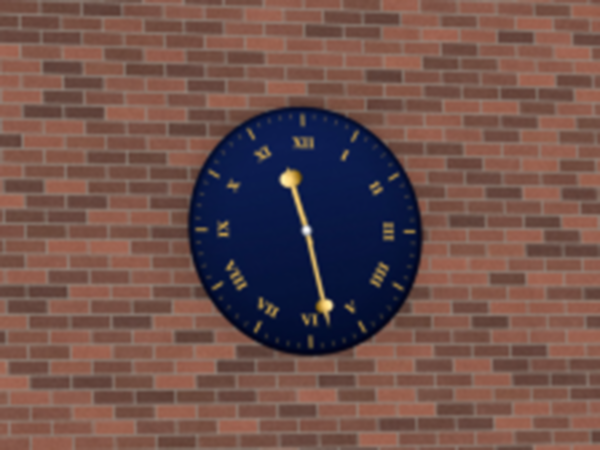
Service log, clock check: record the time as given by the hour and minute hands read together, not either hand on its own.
11:28
